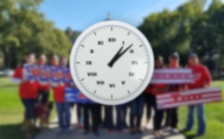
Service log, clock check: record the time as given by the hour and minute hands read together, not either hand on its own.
1:08
